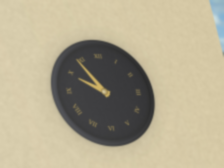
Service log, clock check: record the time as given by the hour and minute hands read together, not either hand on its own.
9:54
